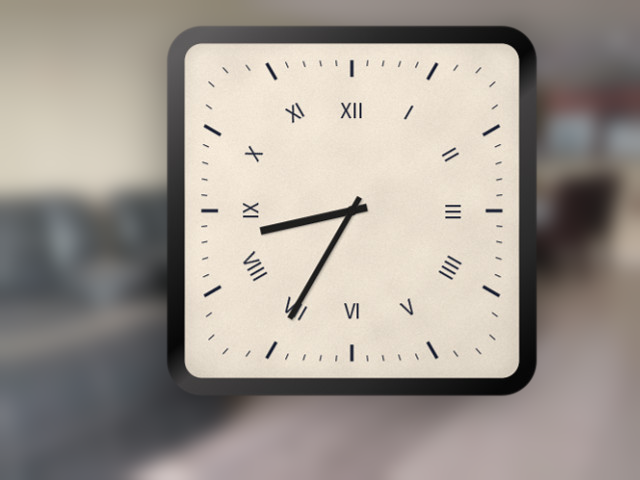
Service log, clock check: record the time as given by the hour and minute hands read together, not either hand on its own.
8:35
